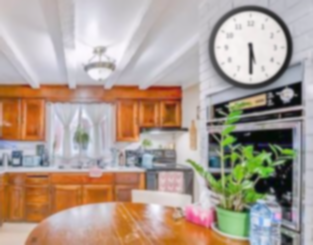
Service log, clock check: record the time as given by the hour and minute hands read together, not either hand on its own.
5:30
